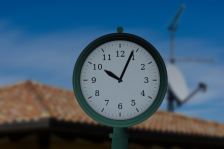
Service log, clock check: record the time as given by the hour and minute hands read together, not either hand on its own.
10:04
